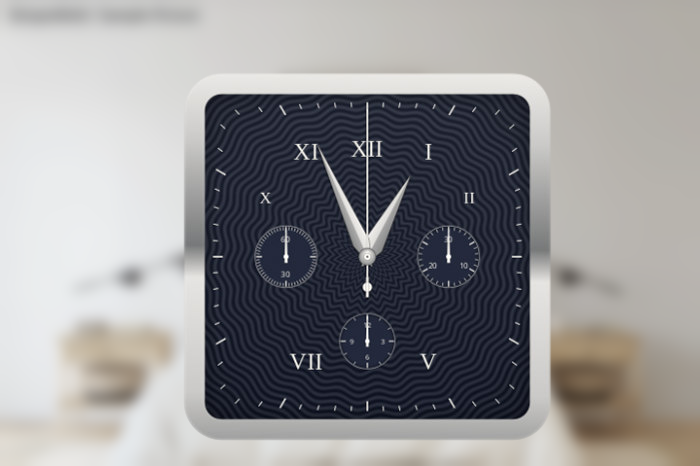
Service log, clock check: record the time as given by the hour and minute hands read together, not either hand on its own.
12:56
